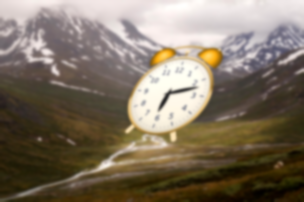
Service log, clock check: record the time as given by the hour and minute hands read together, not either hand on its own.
6:12
